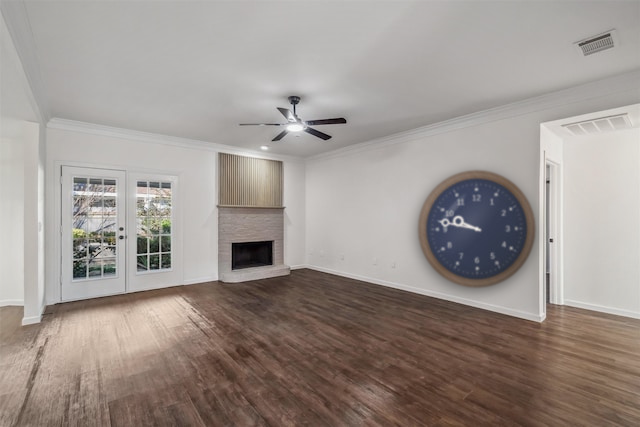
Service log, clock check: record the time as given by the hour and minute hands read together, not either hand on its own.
9:47
